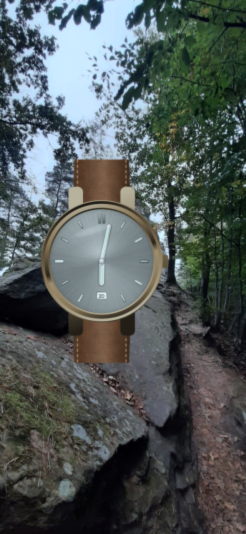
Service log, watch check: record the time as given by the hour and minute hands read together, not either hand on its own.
6:02
